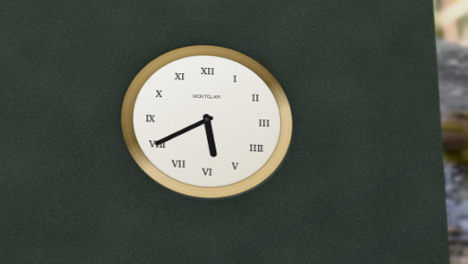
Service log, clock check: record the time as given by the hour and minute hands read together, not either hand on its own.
5:40
